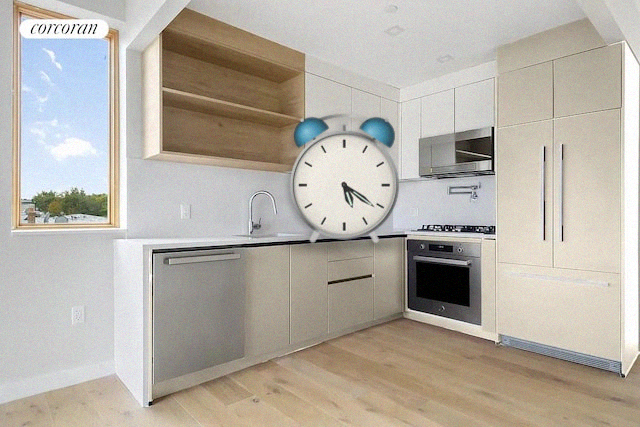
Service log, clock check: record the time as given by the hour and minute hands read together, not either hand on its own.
5:21
